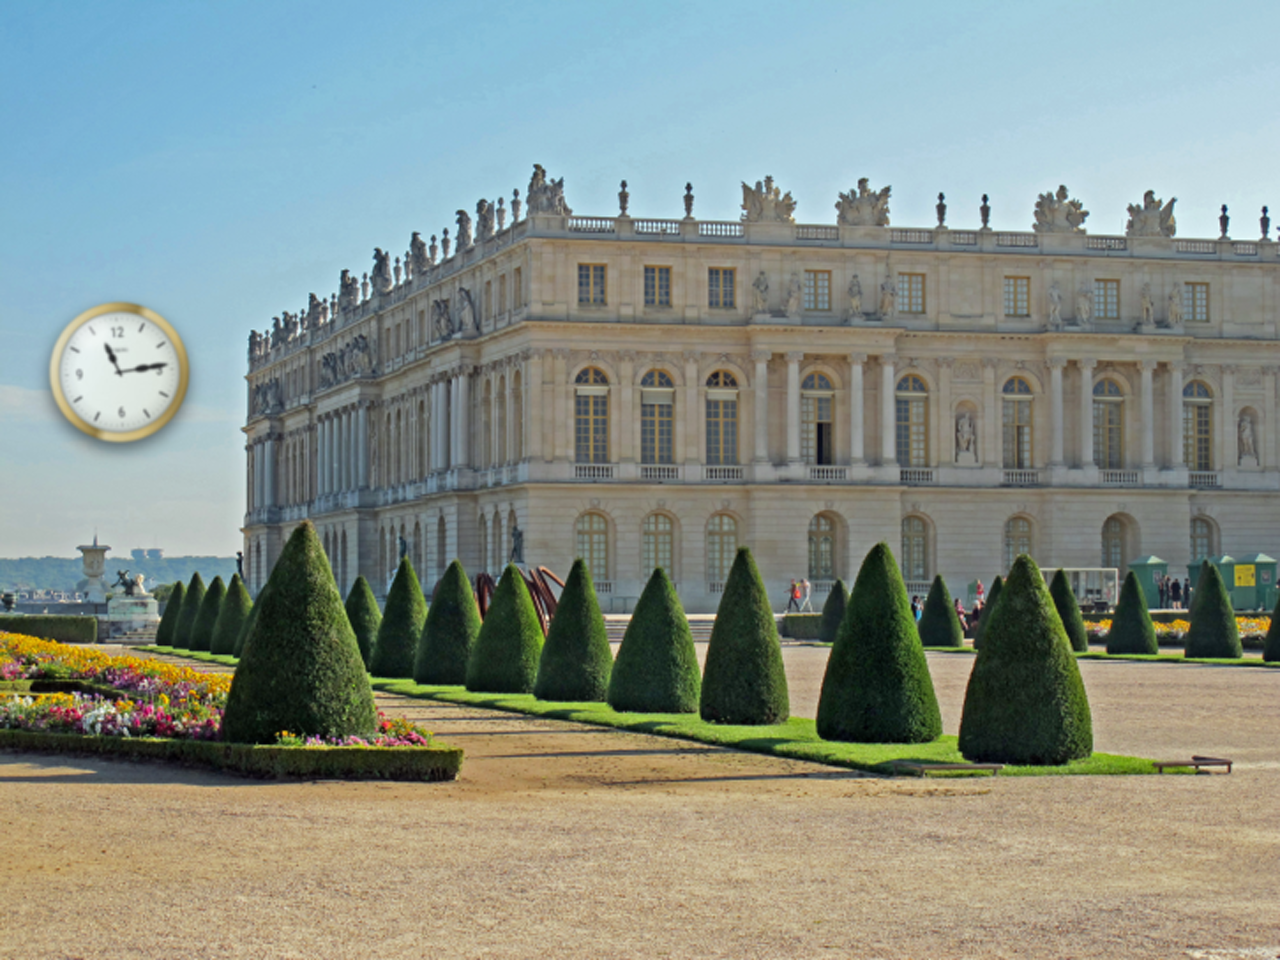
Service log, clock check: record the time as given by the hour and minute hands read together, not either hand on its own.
11:14
